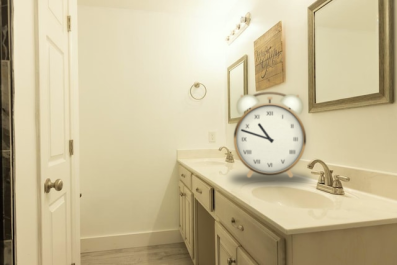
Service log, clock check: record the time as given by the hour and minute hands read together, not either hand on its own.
10:48
